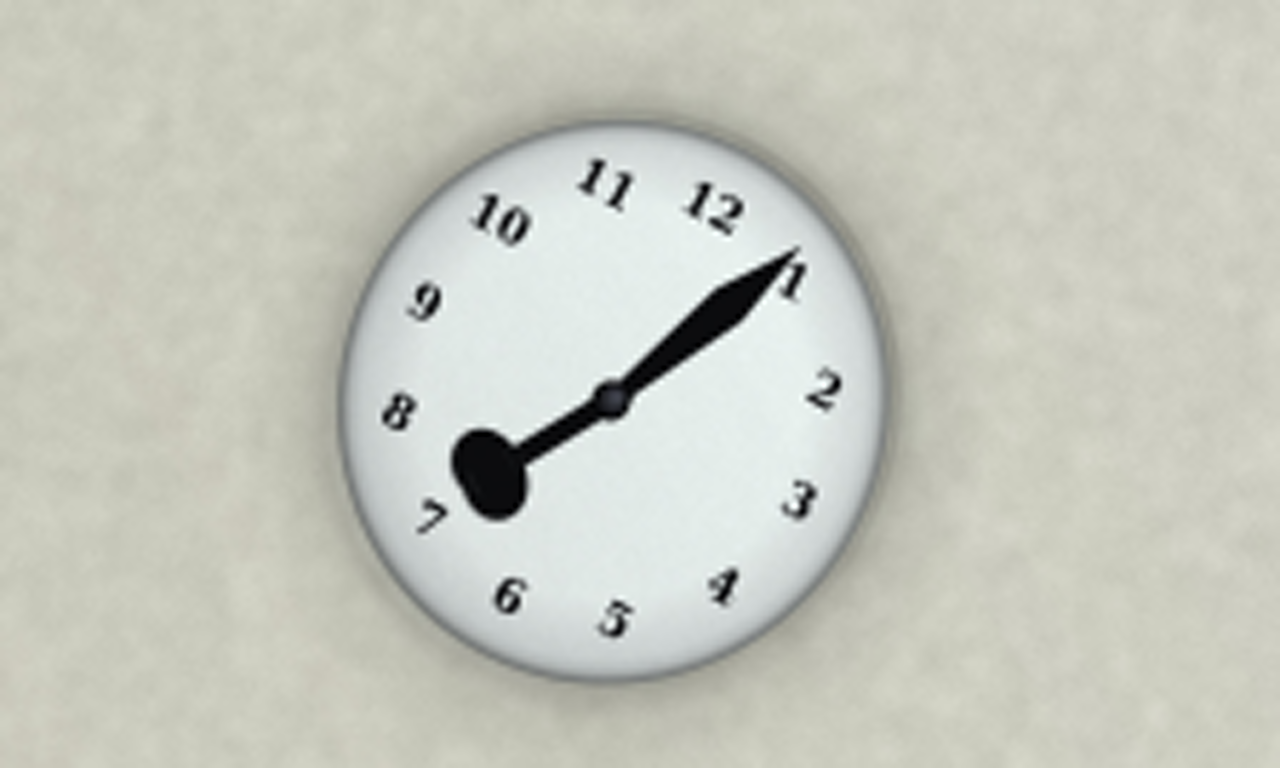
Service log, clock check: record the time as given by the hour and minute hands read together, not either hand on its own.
7:04
